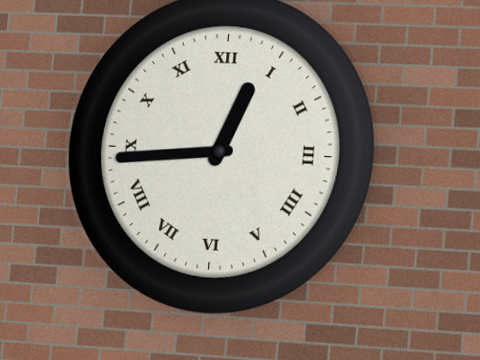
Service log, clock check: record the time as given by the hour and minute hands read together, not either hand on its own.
12:44
